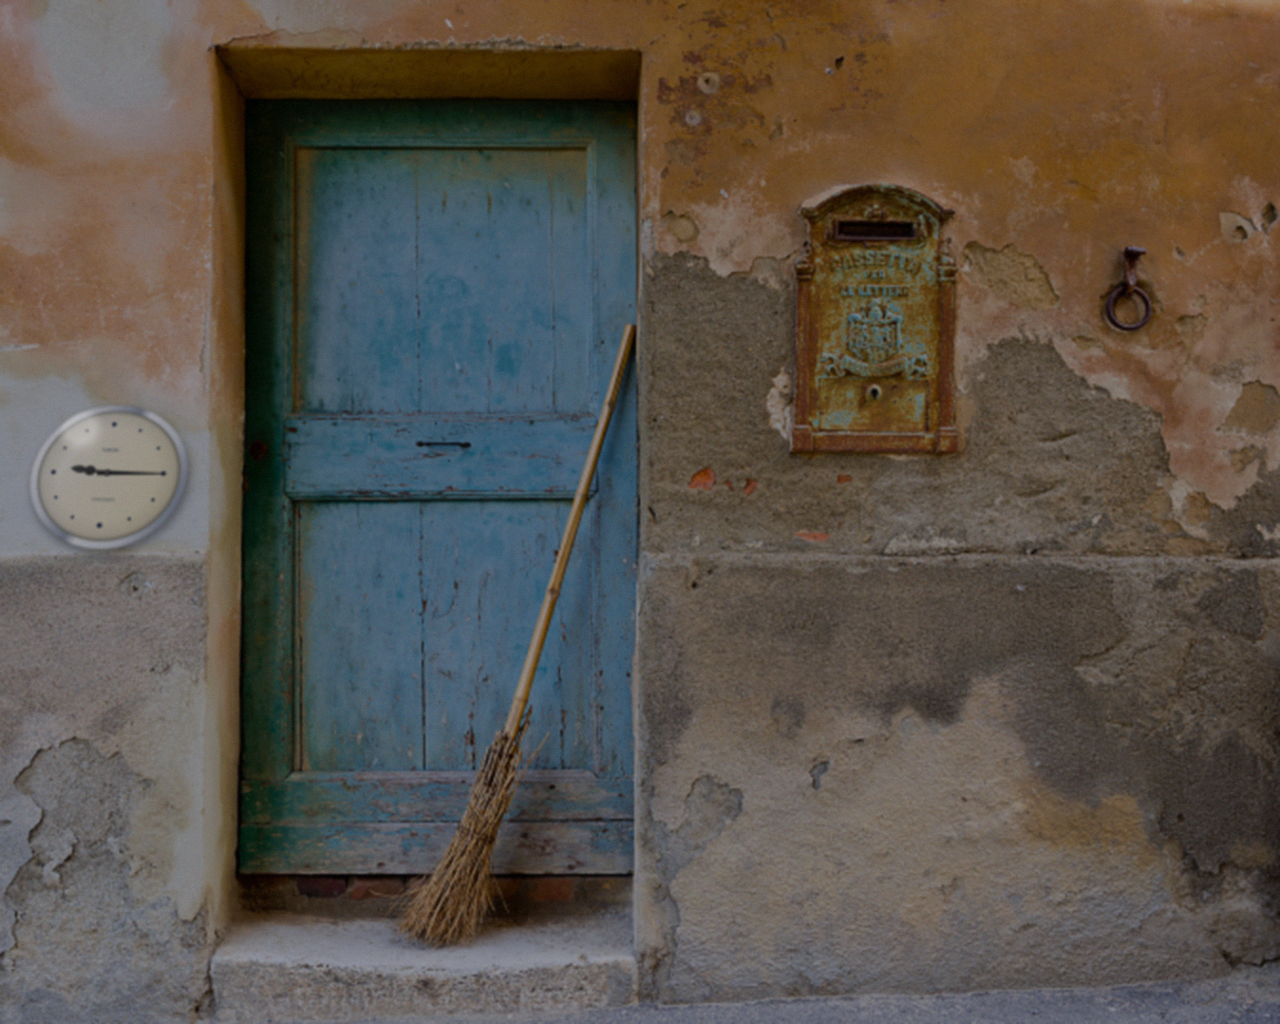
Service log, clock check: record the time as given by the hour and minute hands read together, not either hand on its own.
9:15
